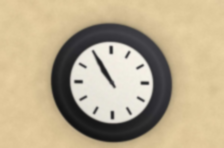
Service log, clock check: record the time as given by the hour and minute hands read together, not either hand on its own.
10:55
